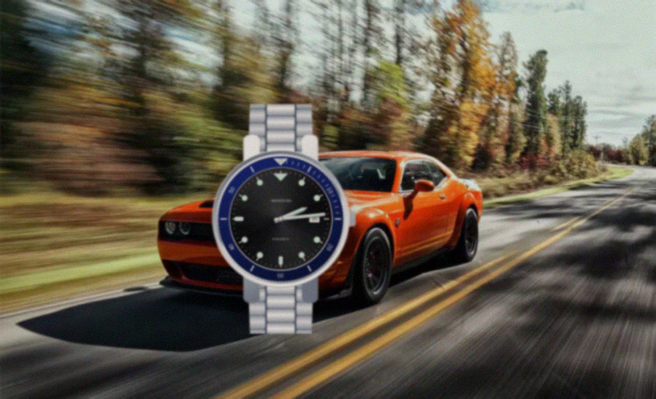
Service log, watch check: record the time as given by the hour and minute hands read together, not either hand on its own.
2:14
